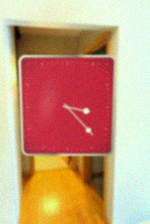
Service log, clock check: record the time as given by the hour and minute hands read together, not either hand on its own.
3:23
